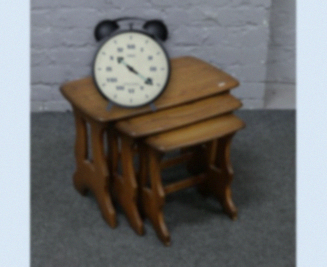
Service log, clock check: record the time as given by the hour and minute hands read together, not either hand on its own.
10:21
